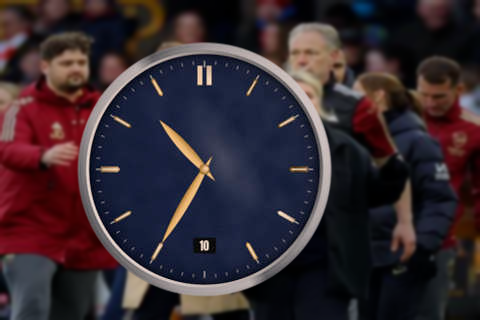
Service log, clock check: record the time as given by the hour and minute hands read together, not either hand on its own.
10:35
